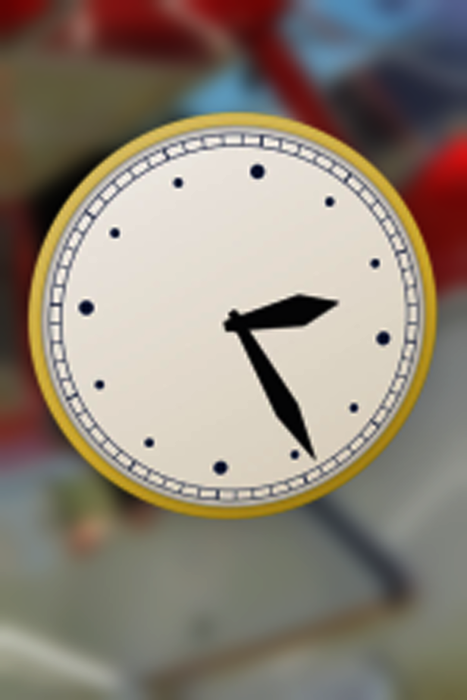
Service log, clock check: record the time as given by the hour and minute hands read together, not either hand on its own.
2:24
